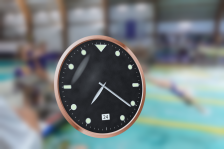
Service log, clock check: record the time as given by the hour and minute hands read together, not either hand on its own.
7:21
